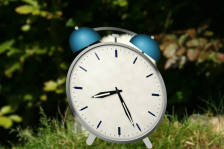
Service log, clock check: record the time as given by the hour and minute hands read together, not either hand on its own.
8:26
